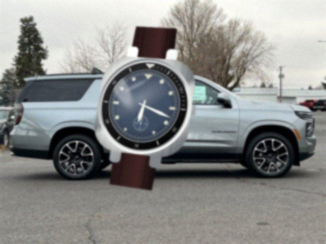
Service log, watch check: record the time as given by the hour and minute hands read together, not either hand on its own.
6:18
